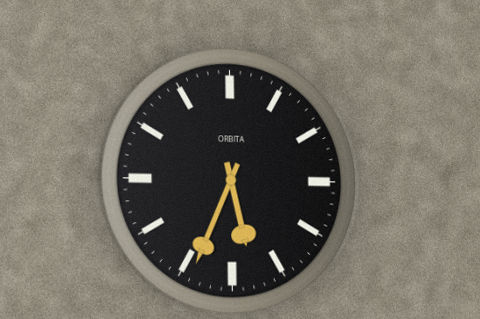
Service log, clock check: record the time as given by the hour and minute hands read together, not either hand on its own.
5:34
